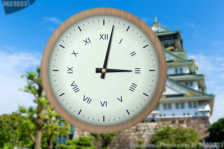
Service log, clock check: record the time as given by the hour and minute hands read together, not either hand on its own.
3:02
